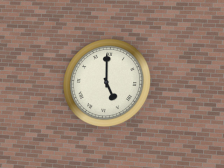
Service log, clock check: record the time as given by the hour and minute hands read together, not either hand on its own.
4:59
